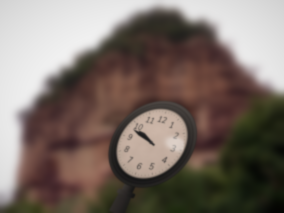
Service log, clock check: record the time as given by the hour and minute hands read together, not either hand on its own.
9:48
